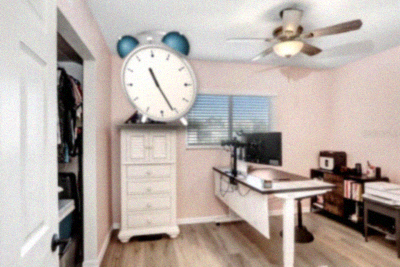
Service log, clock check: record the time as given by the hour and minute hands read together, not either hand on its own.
11:26
